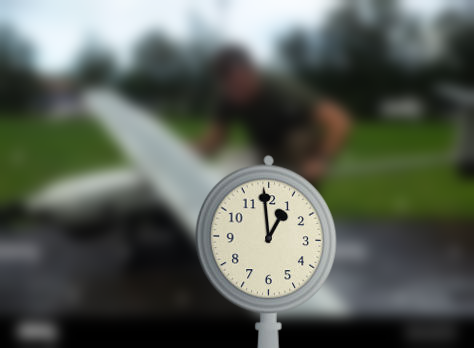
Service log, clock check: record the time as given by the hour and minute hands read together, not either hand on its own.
12:59
